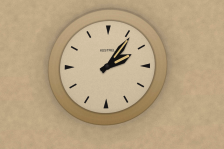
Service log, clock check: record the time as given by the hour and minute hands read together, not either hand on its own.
2:06
